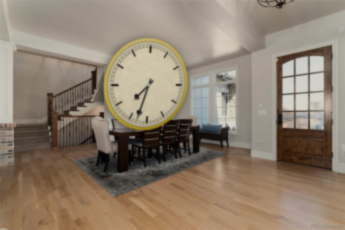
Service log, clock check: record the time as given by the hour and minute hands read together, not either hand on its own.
7:33
